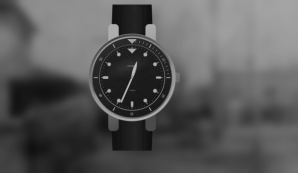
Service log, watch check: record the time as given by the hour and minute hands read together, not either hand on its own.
12:34
